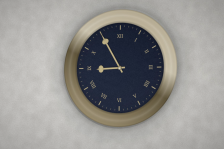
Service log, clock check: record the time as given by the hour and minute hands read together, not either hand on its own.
8:55
